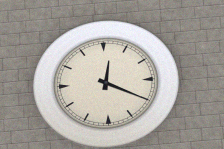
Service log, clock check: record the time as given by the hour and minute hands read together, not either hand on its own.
12:20
